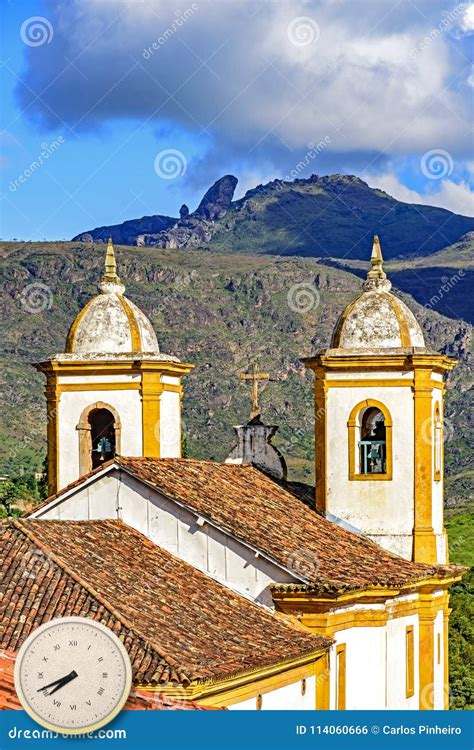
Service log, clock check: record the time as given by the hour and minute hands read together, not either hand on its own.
7:41
